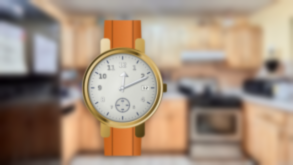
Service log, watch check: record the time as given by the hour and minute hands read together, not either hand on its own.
12:11
